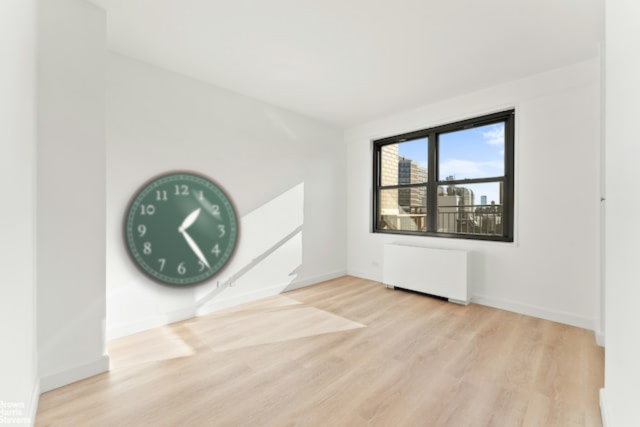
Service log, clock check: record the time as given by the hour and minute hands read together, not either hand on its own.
1:24
